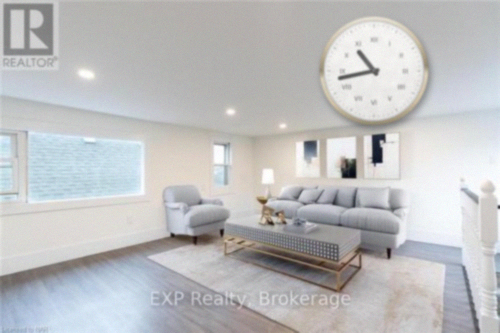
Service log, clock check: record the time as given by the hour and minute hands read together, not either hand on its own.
10:43
